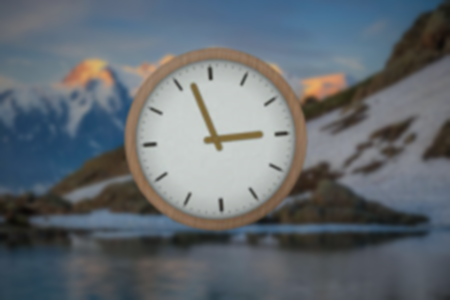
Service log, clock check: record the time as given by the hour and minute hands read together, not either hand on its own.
2:57
